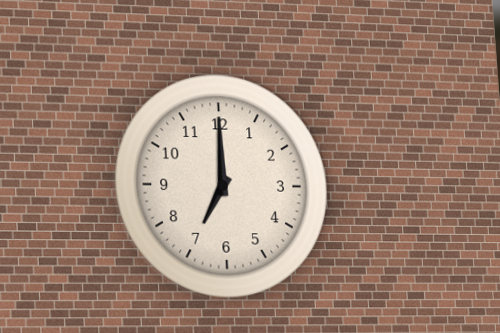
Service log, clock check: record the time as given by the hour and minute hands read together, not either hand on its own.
7:00
